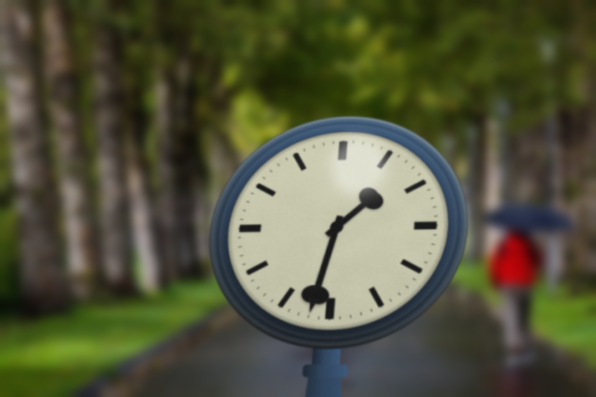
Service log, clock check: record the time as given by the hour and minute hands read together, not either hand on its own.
1:32
